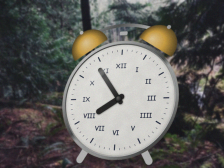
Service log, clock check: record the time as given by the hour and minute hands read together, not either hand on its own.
7:54
